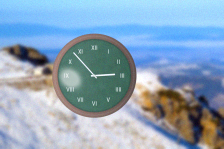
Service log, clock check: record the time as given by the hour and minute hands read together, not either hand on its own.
2:53
